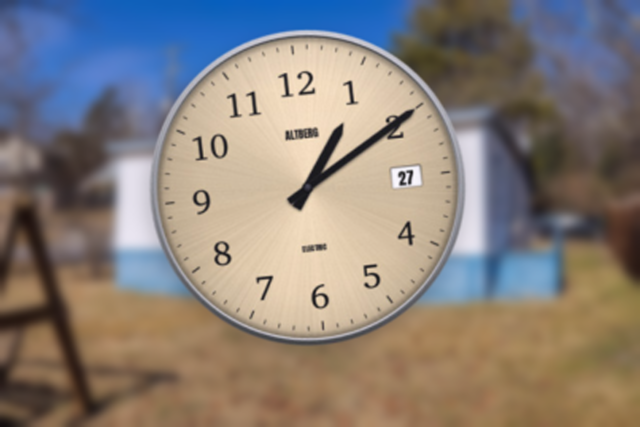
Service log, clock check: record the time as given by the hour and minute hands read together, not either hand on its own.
1:10
